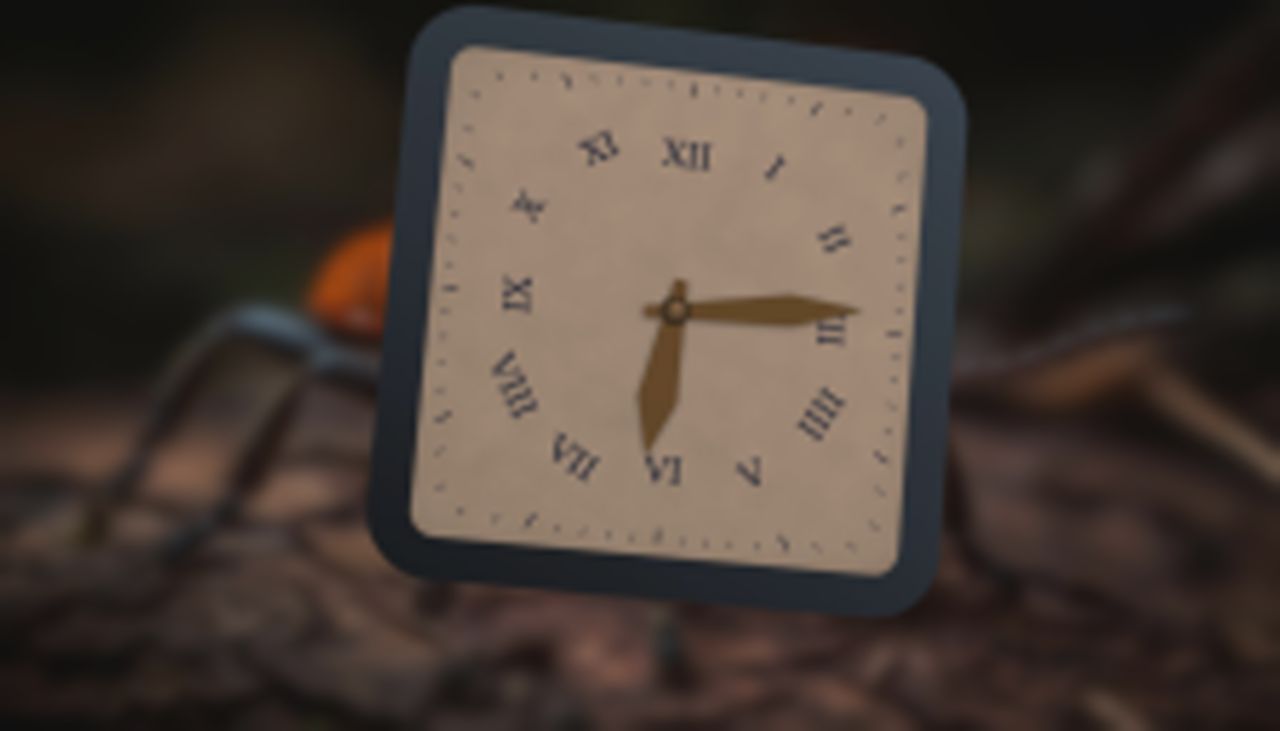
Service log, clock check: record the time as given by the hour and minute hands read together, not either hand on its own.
6:14
